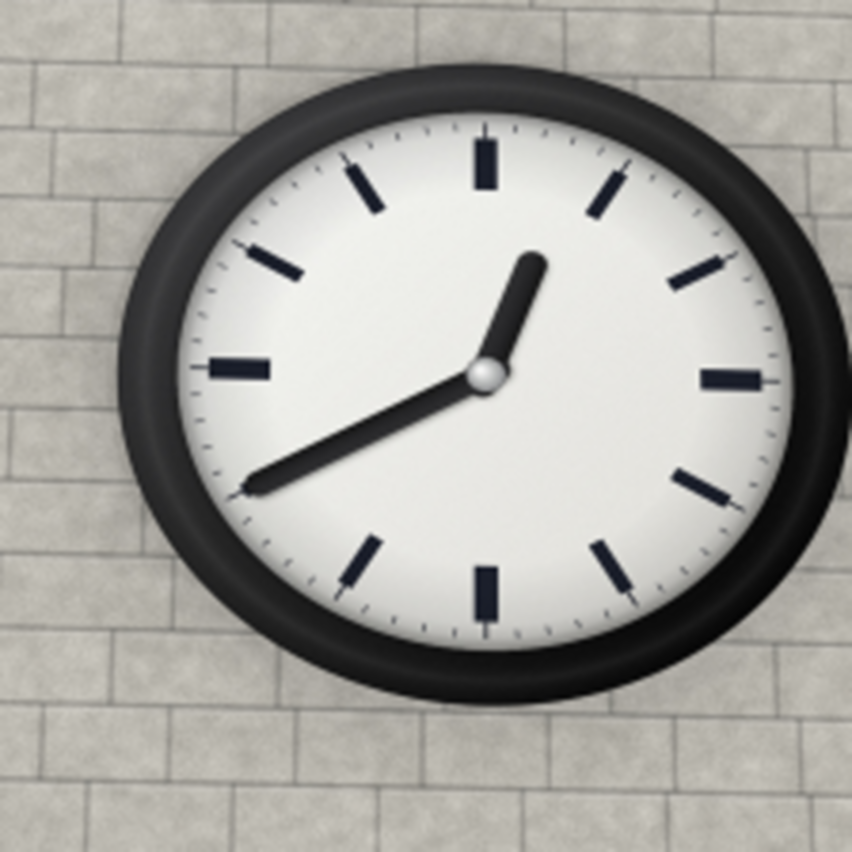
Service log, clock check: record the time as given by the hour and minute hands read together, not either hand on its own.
12:40
